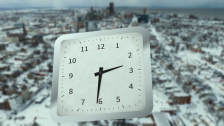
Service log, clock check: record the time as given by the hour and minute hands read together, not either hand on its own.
2:31
